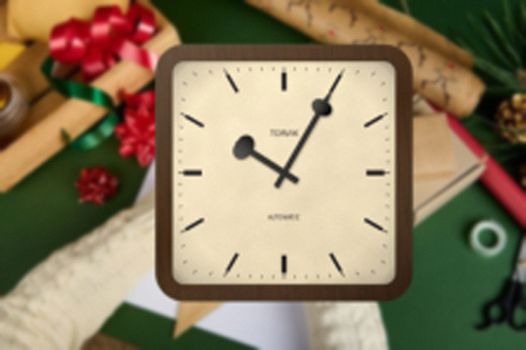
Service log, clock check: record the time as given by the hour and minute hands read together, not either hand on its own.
10:05
